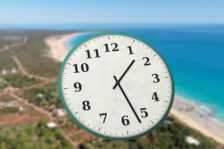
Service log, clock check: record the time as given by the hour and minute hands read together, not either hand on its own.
1:27
